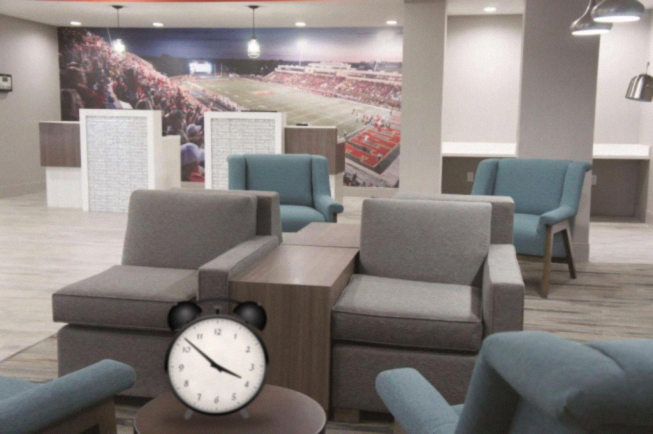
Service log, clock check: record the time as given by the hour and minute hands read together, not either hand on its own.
3:52
